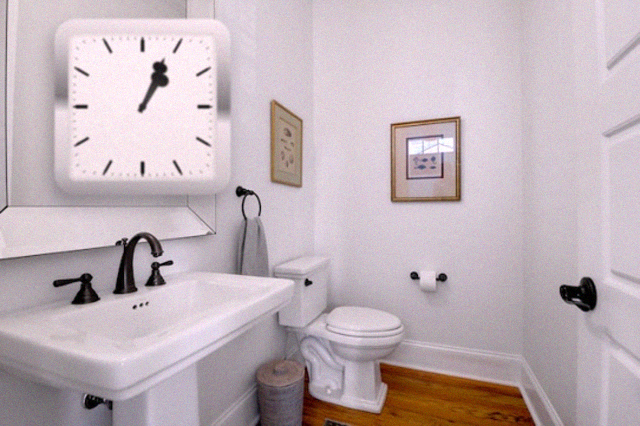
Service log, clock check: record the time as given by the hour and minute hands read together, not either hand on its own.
1:04
